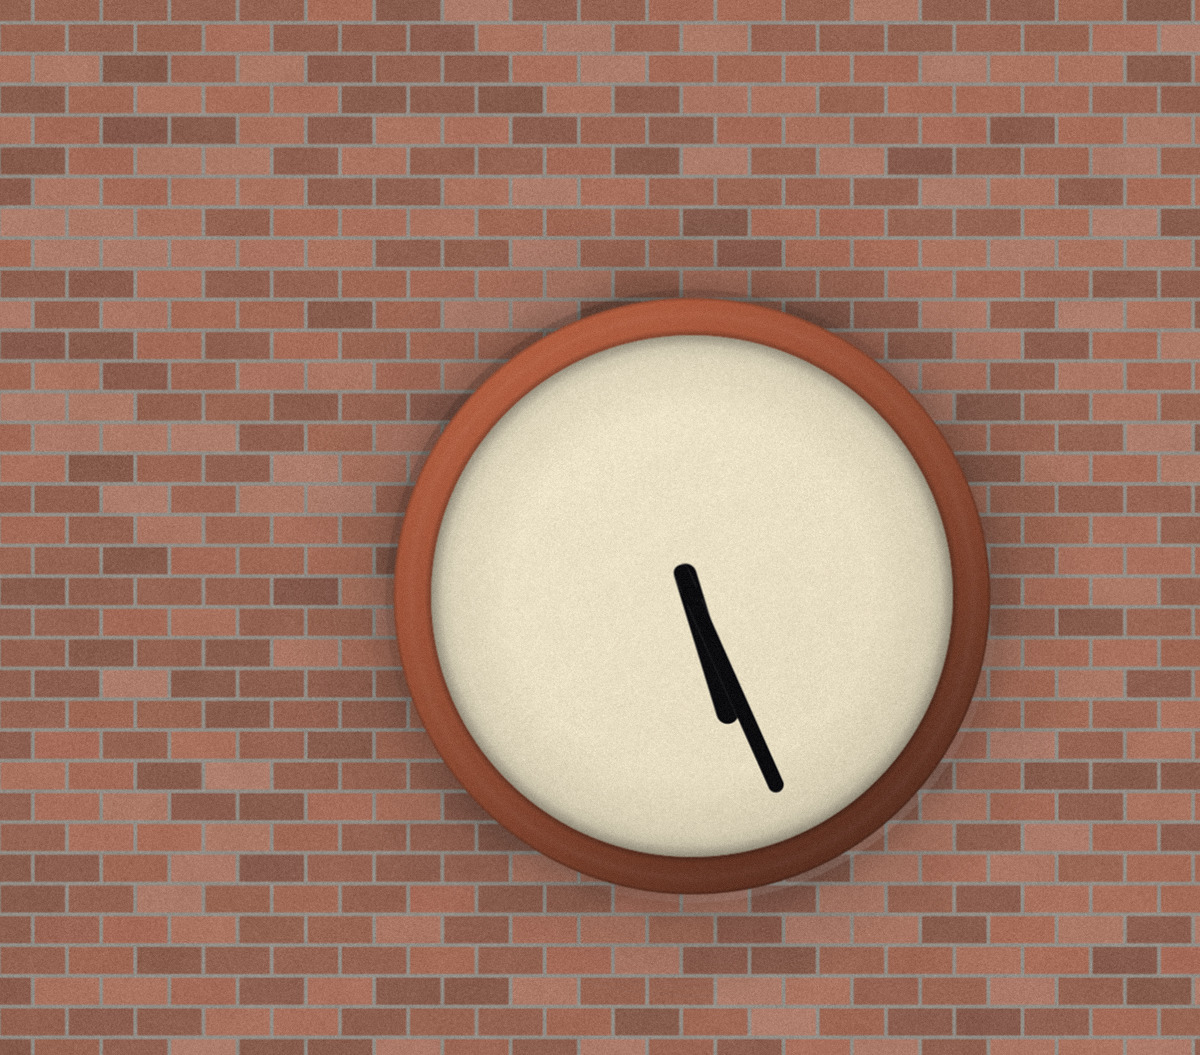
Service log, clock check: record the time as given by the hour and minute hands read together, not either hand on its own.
5:26
